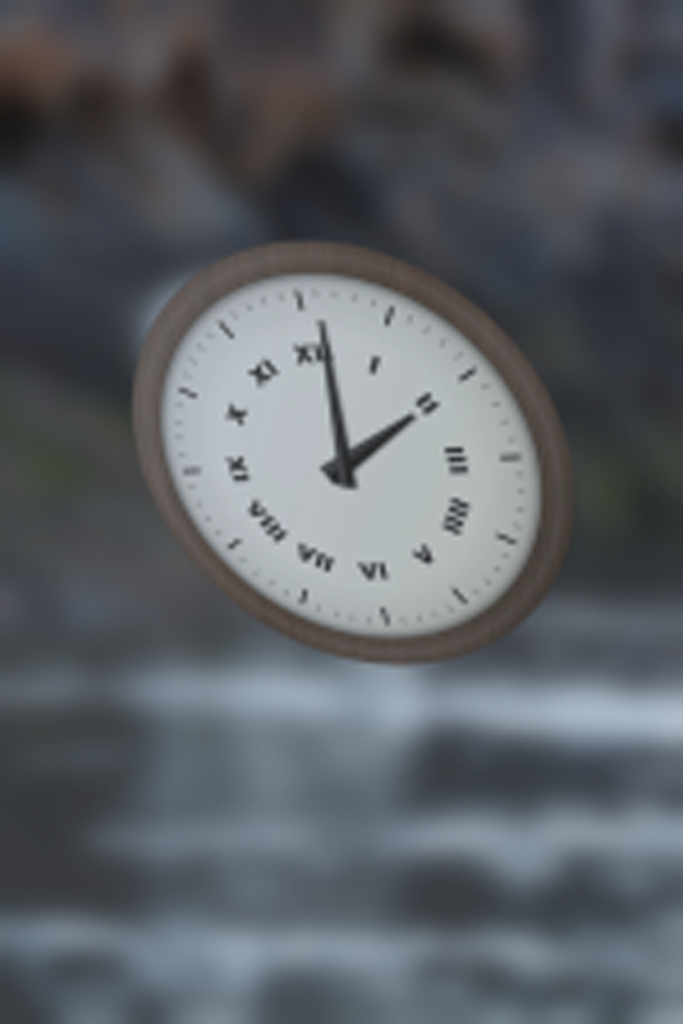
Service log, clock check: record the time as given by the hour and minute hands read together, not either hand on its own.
2:01
